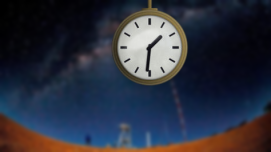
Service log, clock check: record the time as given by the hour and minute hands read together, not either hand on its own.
1:31
